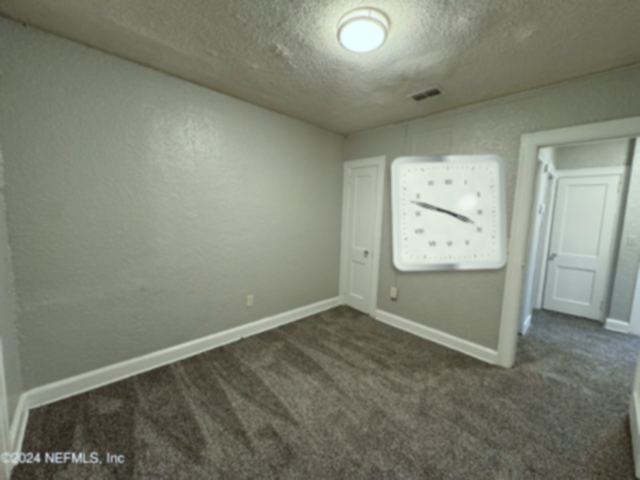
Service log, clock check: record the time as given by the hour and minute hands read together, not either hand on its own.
3:48
